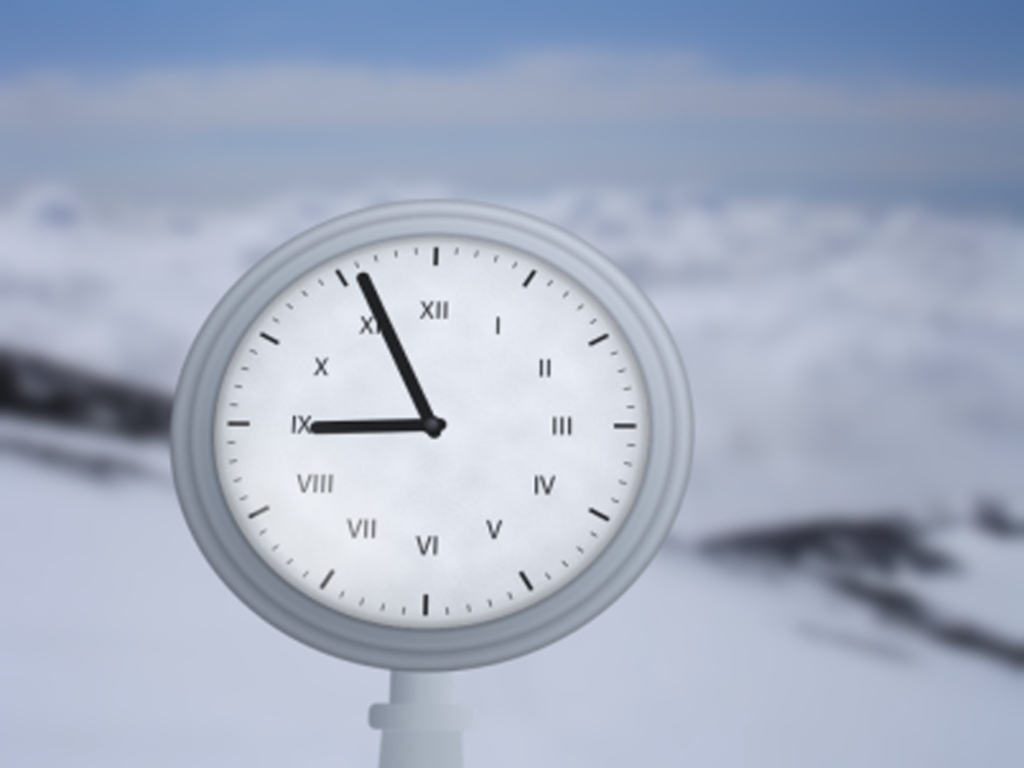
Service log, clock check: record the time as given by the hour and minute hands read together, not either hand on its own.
8:56
